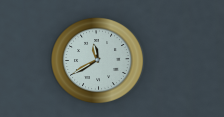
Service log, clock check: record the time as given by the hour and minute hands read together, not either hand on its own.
11:40
